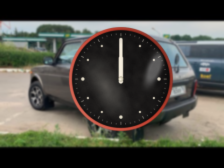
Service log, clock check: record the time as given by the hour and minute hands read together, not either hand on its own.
12:00
